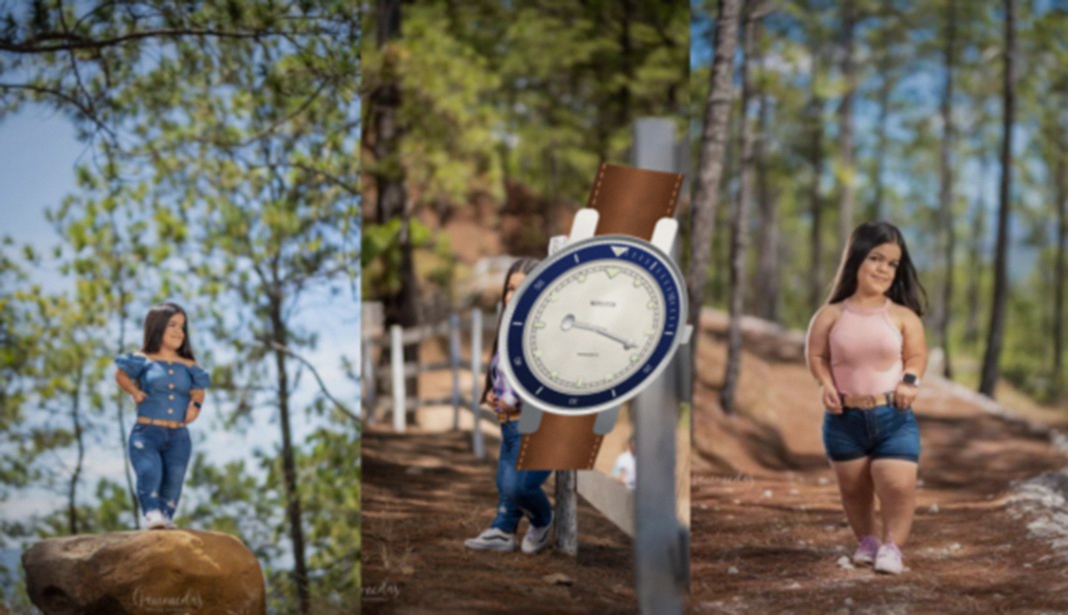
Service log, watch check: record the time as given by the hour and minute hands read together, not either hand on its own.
9:18
